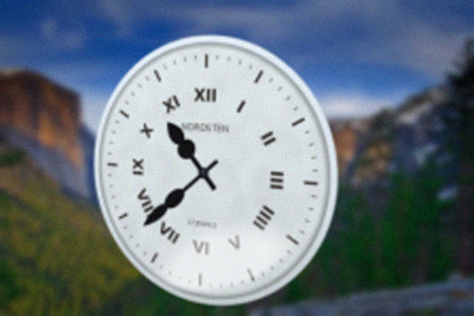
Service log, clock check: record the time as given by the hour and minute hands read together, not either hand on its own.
10:38
